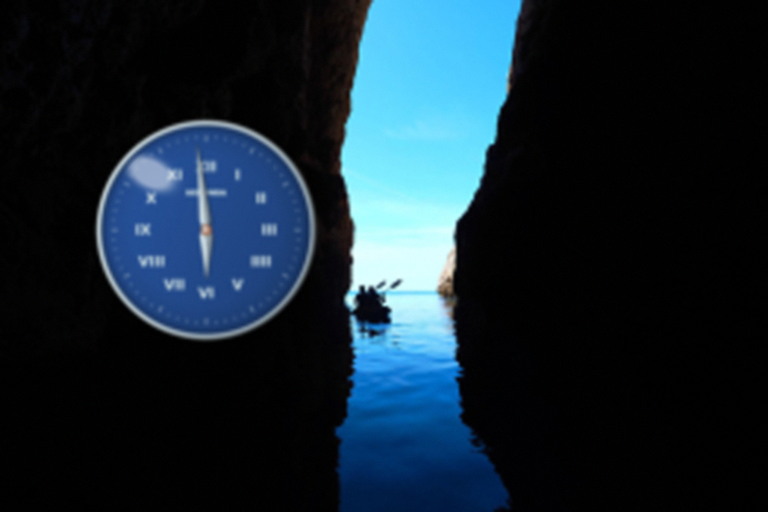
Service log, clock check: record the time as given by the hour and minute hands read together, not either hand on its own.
5:59
